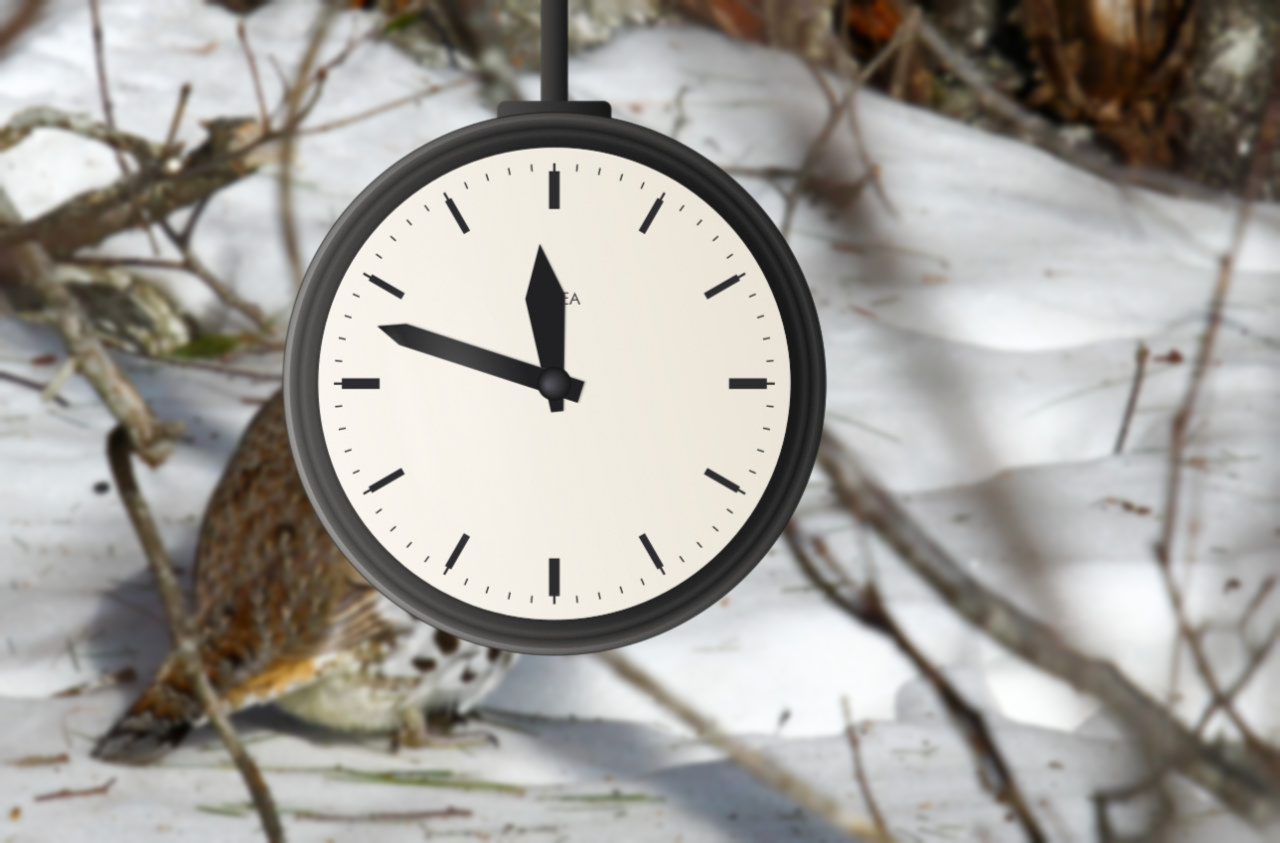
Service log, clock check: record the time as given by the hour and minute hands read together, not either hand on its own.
11:48
